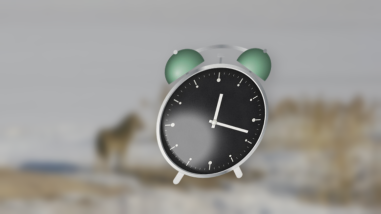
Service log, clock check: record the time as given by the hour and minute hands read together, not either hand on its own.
12:18
